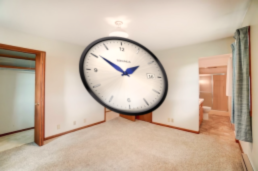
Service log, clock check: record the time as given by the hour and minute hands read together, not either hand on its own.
1:51
